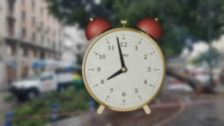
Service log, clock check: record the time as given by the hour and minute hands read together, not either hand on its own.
7:58
